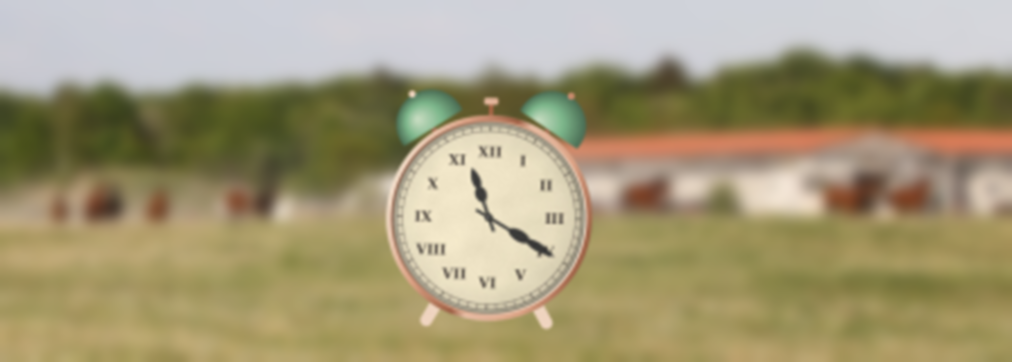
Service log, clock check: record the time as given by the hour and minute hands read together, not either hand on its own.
11:20
